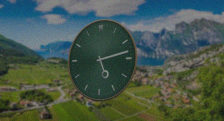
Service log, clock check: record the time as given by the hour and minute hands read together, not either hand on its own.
5:13
